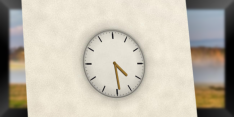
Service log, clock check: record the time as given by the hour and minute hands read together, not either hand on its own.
4:29
